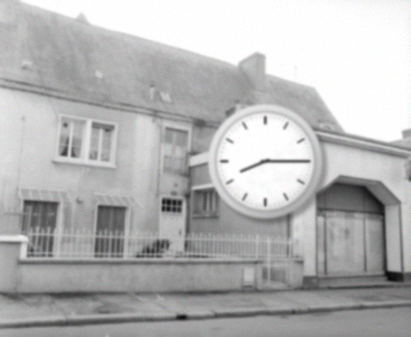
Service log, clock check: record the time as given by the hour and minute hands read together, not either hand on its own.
8:15
